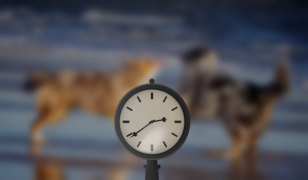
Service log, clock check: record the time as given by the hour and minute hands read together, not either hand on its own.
2:39
